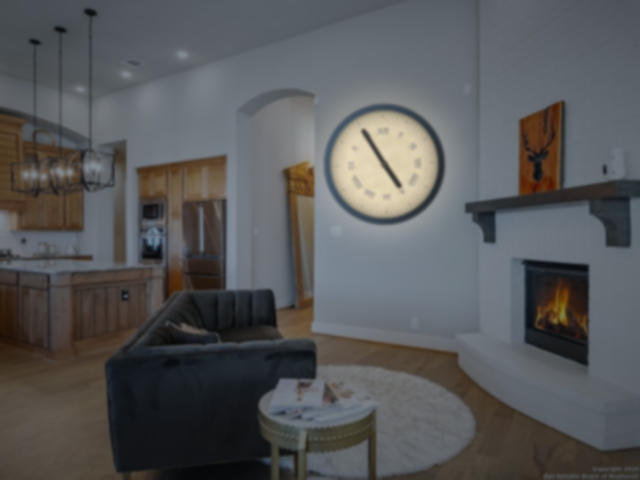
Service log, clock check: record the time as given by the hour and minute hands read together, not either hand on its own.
4:55
